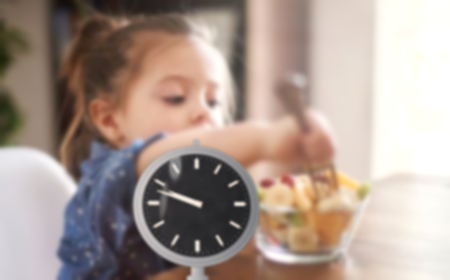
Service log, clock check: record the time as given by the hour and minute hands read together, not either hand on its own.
9:48
